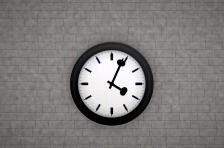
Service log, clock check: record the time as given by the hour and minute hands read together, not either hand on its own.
4:04
